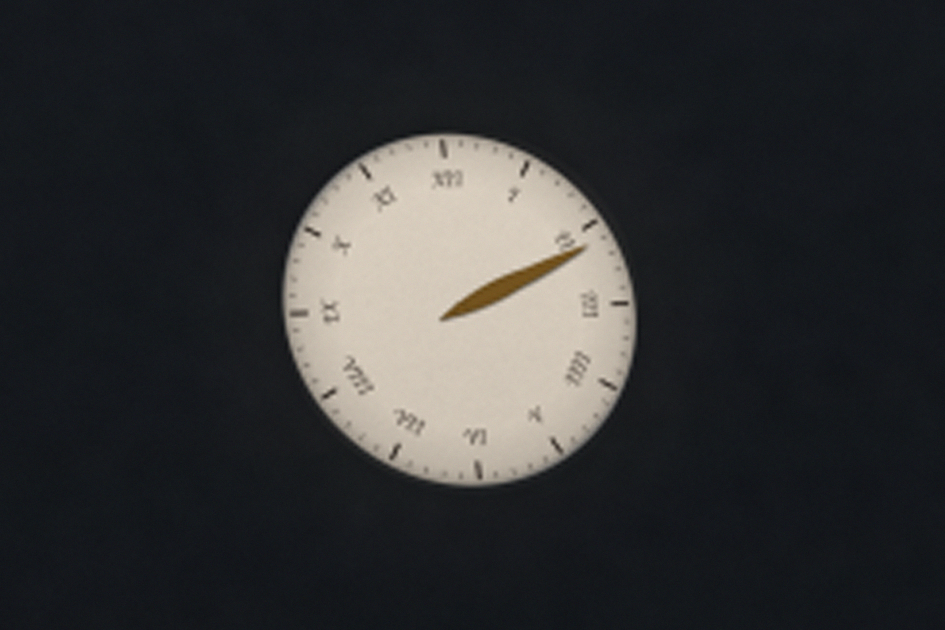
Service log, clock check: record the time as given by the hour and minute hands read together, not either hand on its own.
2:11
